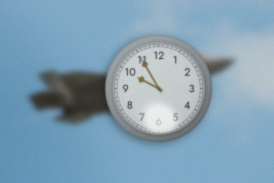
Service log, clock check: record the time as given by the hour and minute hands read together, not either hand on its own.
9:55
